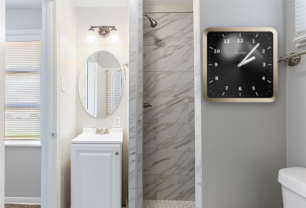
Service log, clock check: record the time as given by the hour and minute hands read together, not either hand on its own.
2:07
